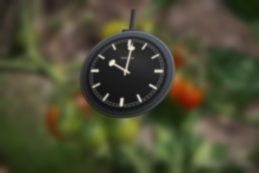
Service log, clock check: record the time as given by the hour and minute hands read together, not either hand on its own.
10:01
